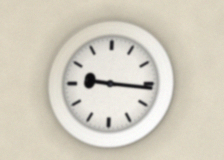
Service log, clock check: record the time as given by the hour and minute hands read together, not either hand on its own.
9:16
